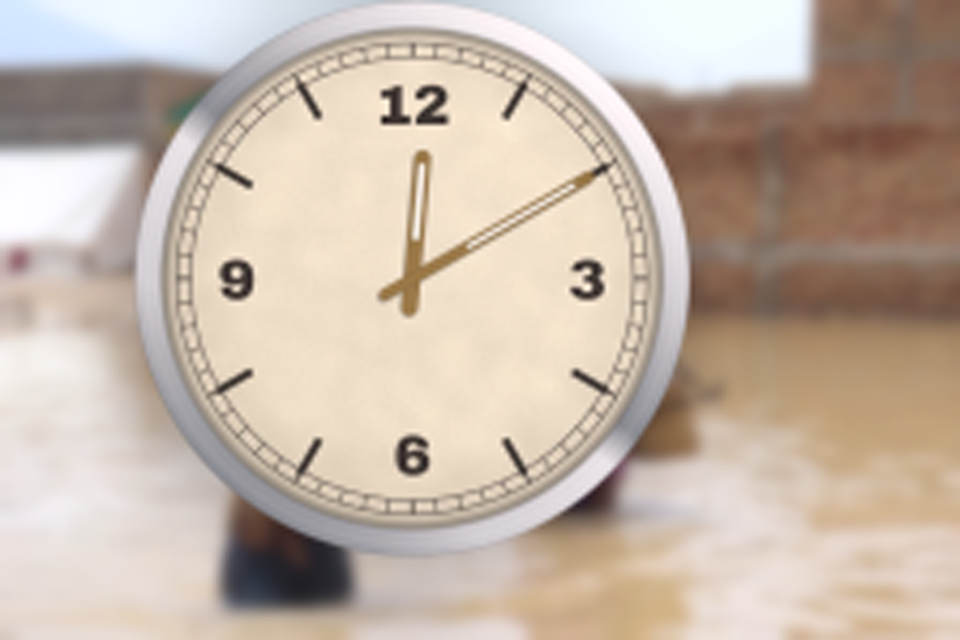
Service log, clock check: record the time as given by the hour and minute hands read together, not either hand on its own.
12:10
